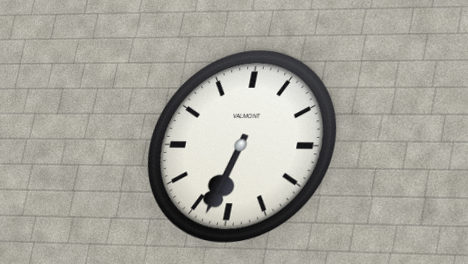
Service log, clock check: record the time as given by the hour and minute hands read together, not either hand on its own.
6:33
